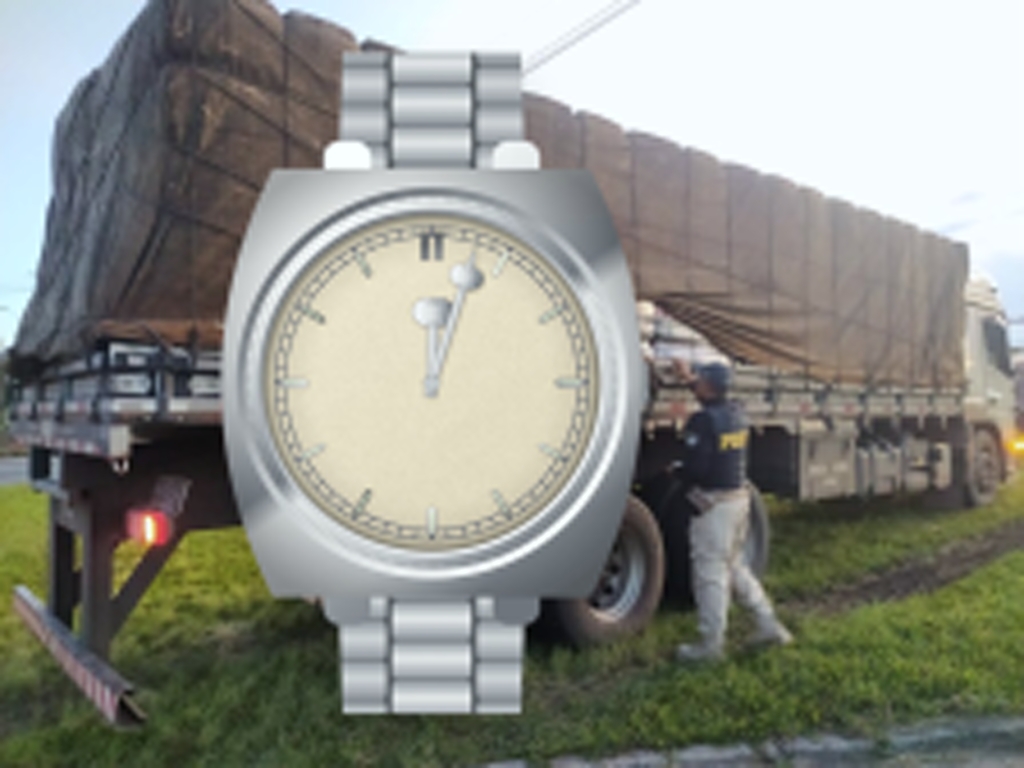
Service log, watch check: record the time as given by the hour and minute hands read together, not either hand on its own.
12:03
